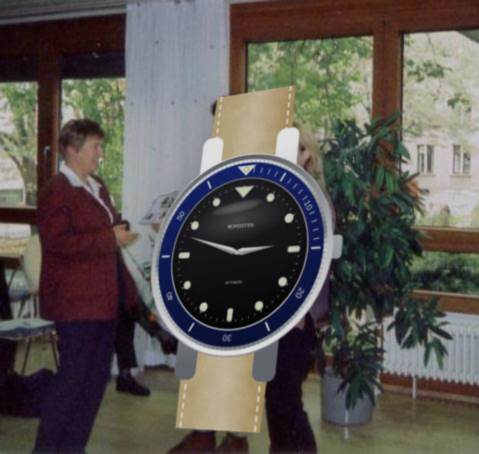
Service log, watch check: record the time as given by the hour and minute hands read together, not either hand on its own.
2:48
